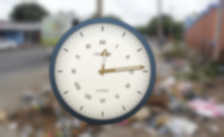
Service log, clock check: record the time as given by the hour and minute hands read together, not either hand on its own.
12:14
